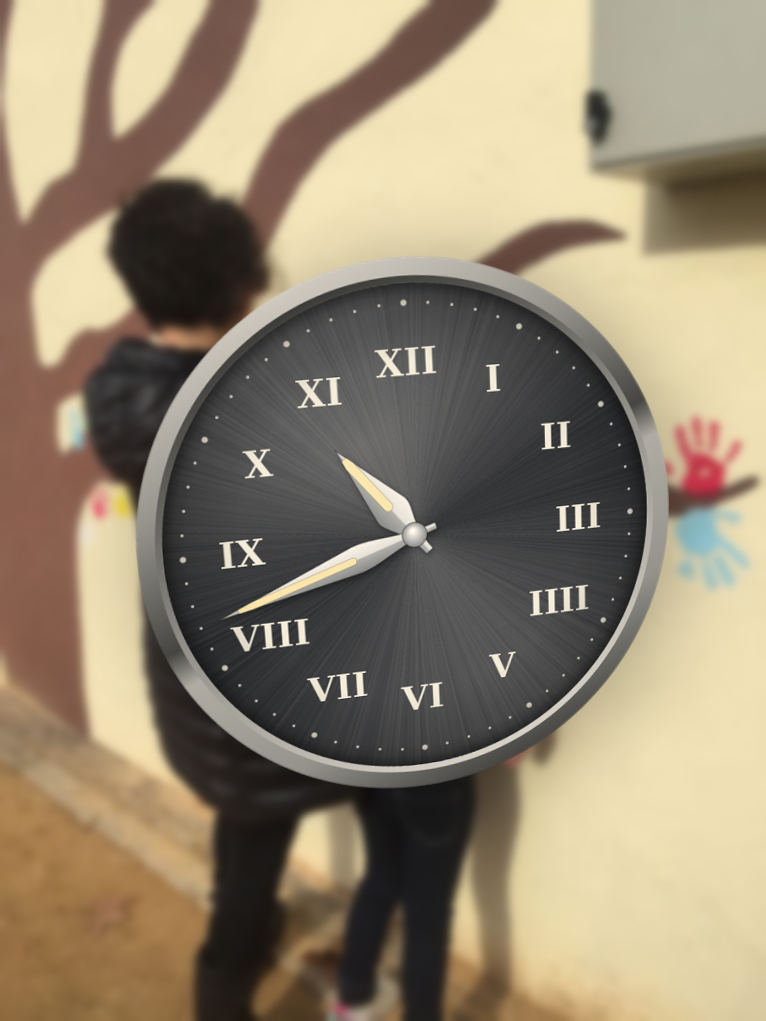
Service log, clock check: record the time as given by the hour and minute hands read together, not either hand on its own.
10:42
